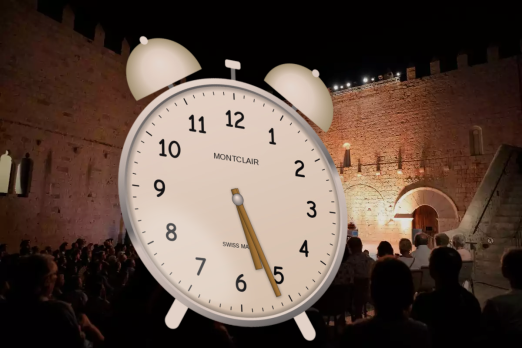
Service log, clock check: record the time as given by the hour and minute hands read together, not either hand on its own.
5:26
